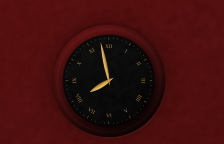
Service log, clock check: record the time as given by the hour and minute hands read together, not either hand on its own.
7:58
